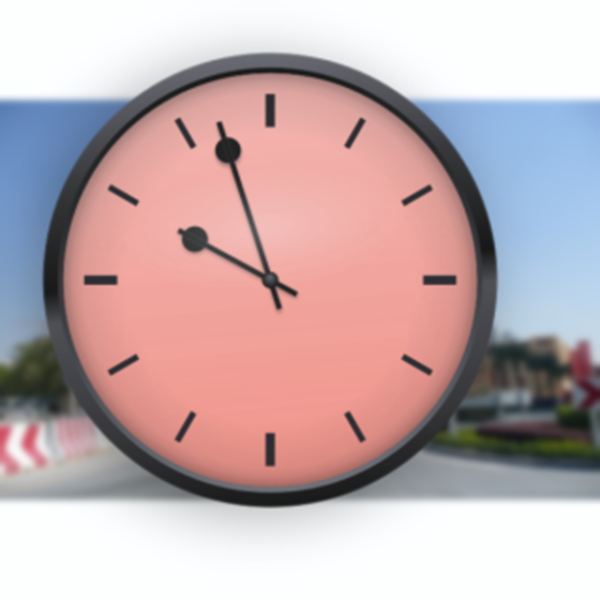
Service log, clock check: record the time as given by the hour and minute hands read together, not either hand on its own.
9:57
